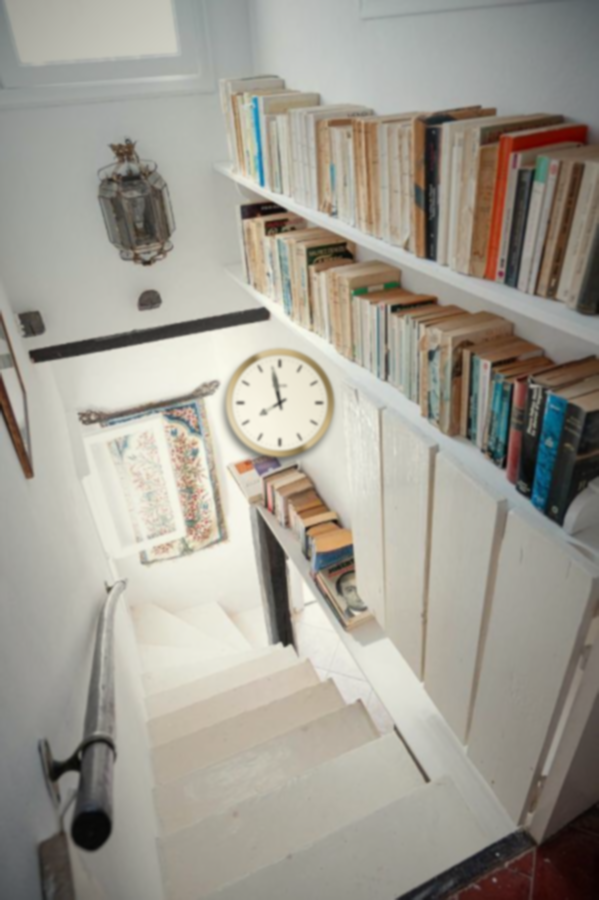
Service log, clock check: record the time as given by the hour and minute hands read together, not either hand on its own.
7:58
